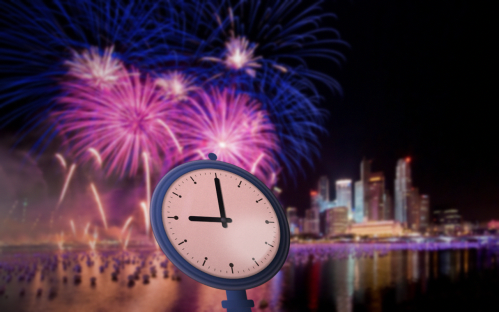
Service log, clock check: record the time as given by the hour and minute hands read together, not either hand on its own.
9:00
